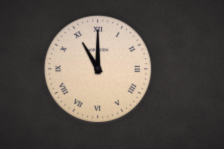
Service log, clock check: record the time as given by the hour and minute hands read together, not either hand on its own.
11:00
